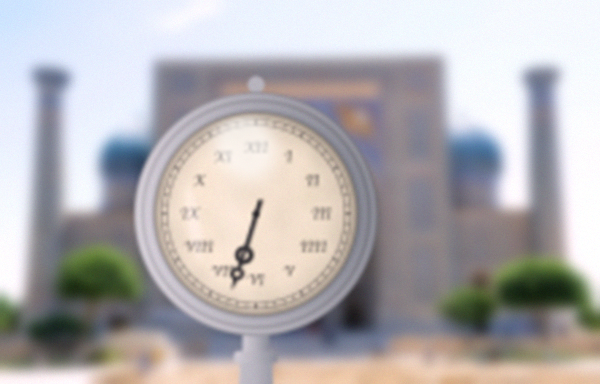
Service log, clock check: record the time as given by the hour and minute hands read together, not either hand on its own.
6:33
